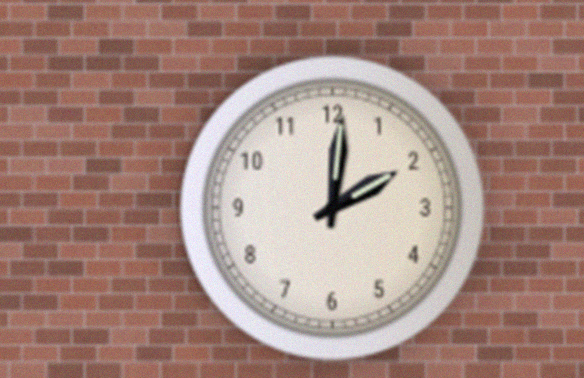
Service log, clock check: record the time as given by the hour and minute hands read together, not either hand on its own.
2:01
